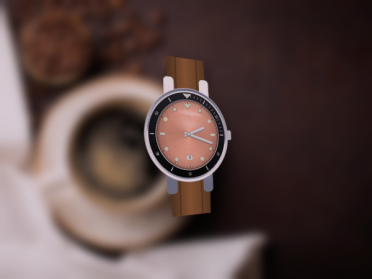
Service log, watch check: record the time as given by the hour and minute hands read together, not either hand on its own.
2:18
